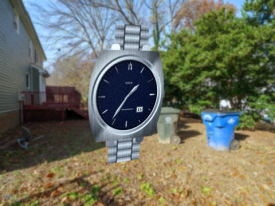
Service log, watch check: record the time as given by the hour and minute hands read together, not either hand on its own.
1:36
